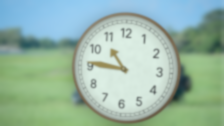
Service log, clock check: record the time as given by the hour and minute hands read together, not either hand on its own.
10:46
